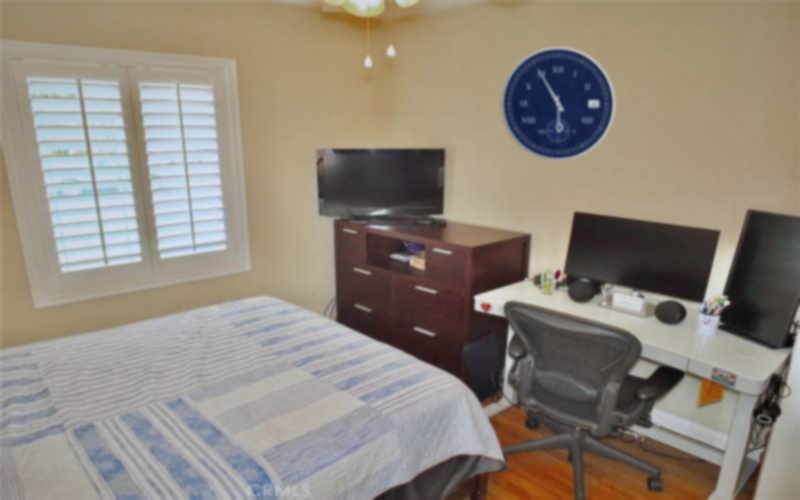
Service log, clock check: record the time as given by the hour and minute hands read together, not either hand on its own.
5:55
